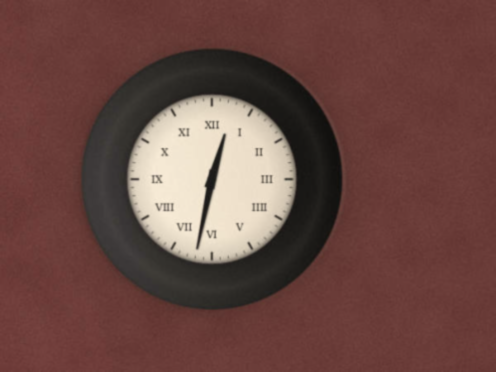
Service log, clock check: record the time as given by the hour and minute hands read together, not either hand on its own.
12:32
